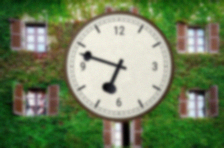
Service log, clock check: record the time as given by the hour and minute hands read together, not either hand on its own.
6:48
